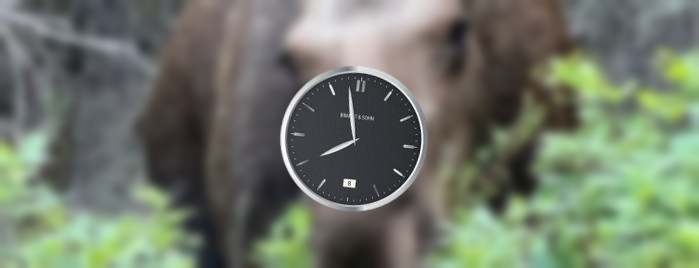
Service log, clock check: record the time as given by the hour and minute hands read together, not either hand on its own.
7:58
